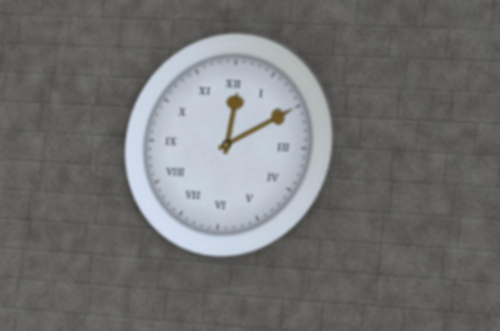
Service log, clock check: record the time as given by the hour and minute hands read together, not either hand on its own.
12:10
